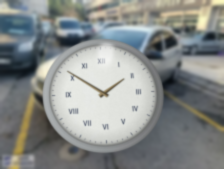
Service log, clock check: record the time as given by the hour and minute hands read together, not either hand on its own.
1:51
